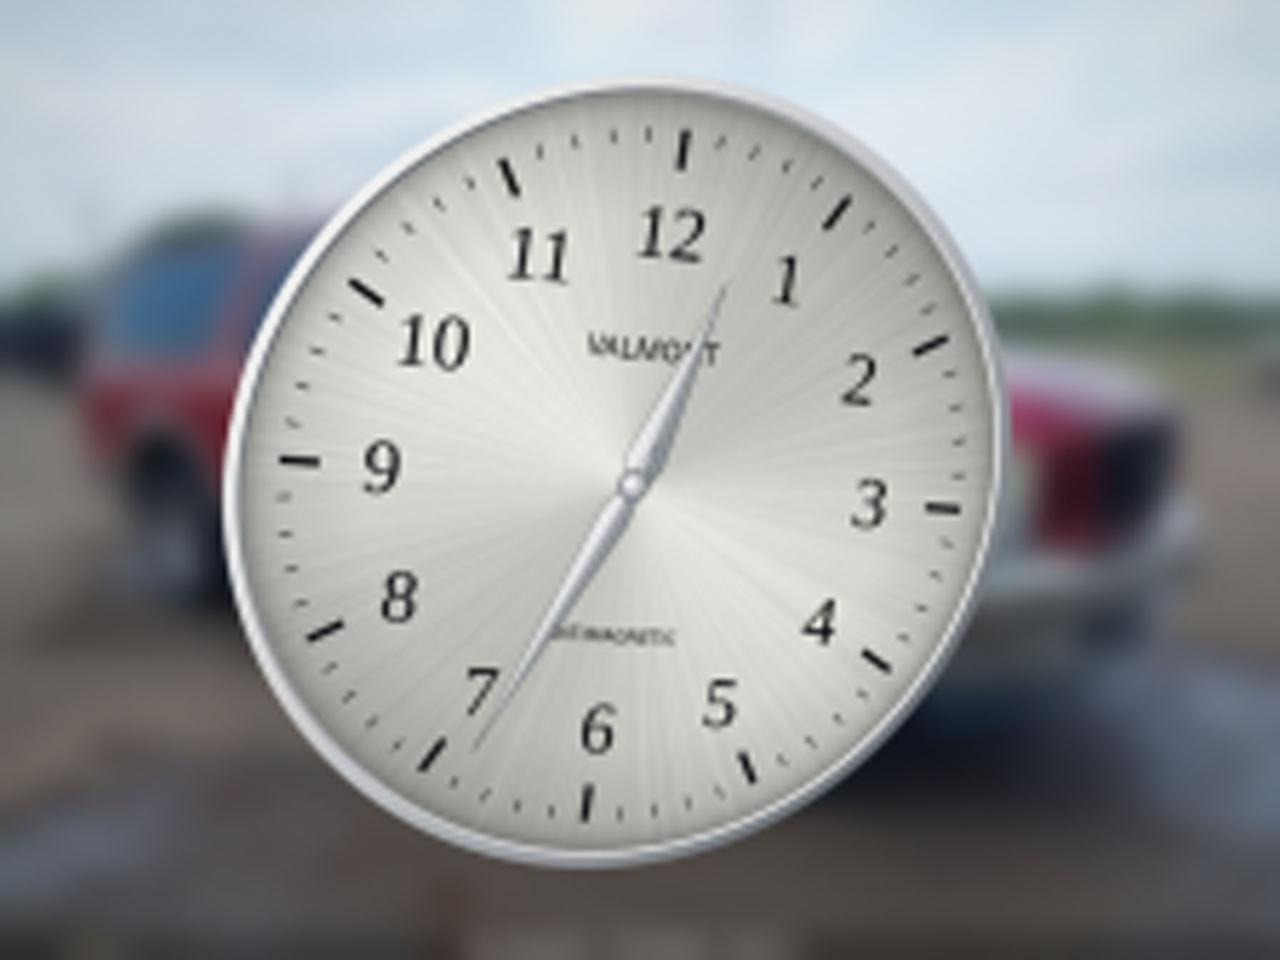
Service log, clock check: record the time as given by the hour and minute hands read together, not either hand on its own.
12:34
